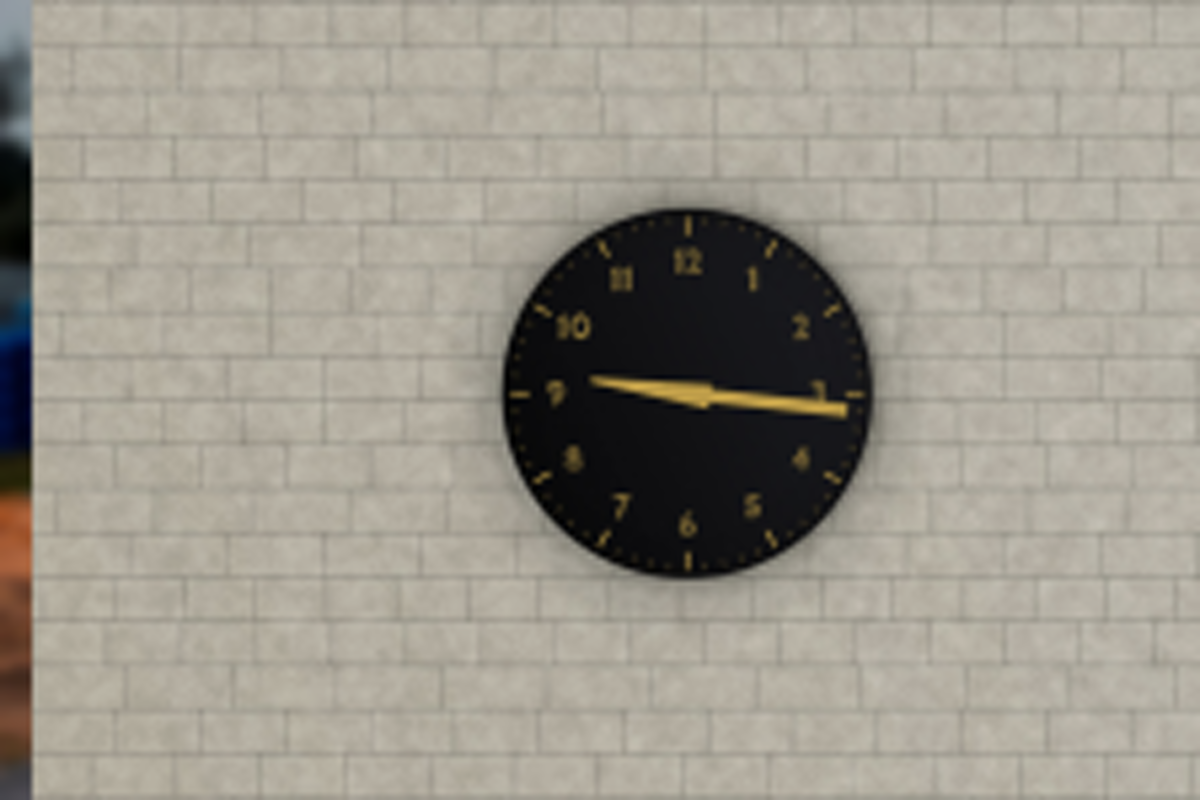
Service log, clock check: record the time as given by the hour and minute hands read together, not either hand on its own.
9:16
